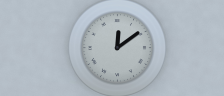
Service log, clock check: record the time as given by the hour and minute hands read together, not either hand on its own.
12:09
